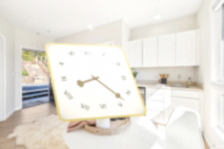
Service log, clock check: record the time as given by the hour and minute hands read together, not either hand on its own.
8:23
